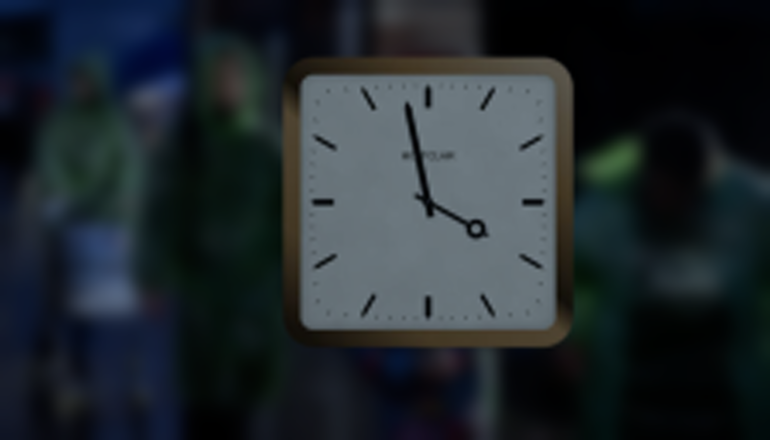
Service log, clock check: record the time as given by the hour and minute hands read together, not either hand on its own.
3:58
